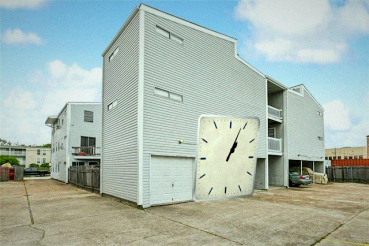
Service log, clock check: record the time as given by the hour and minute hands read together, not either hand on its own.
1:04
